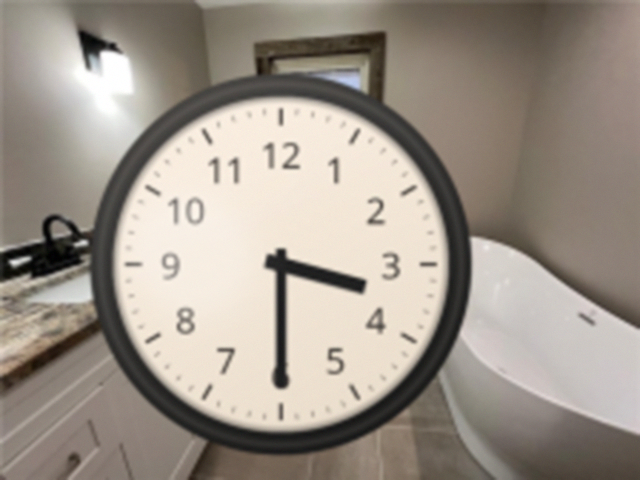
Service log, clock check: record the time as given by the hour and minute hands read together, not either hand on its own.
3:30
